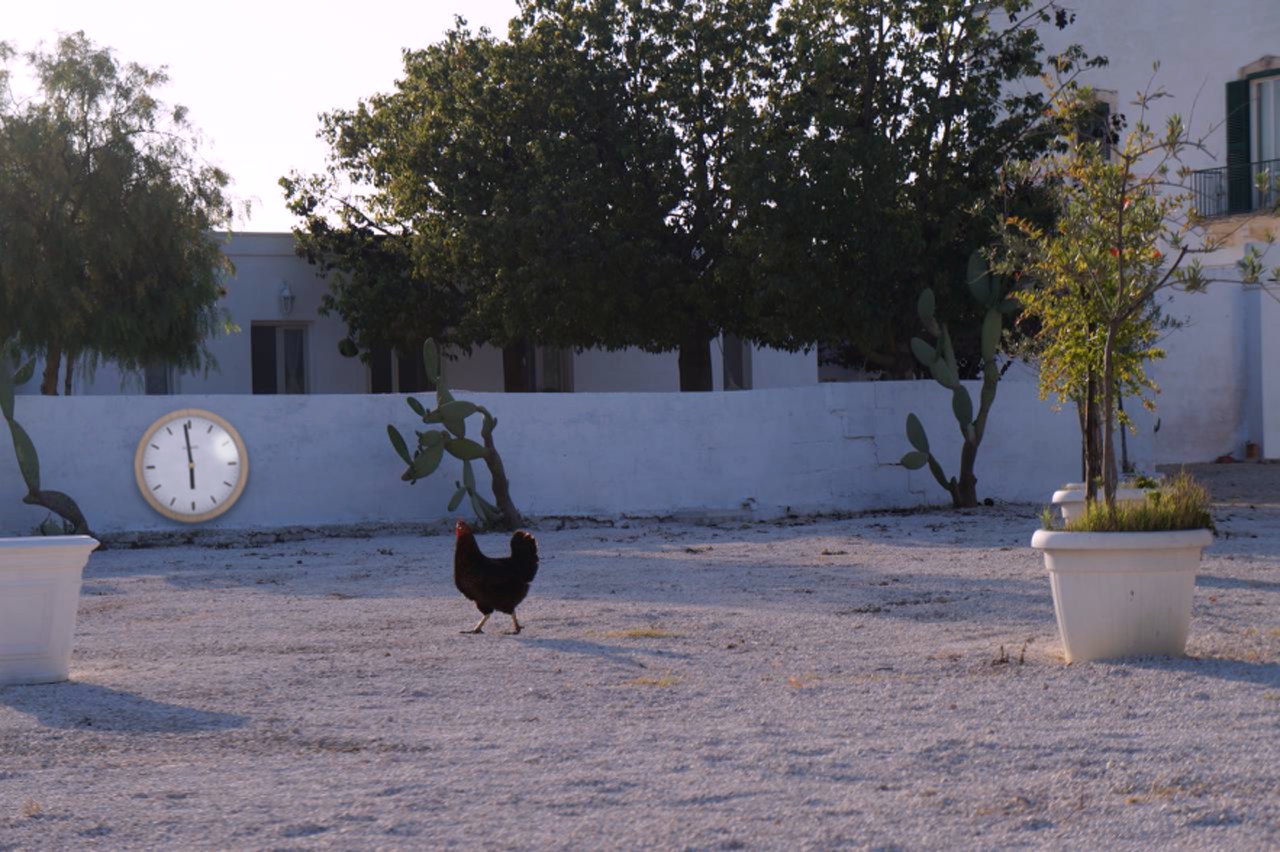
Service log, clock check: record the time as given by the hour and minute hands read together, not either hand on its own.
5:59
